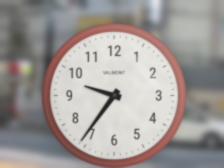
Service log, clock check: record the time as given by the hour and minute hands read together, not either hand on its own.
9:36
